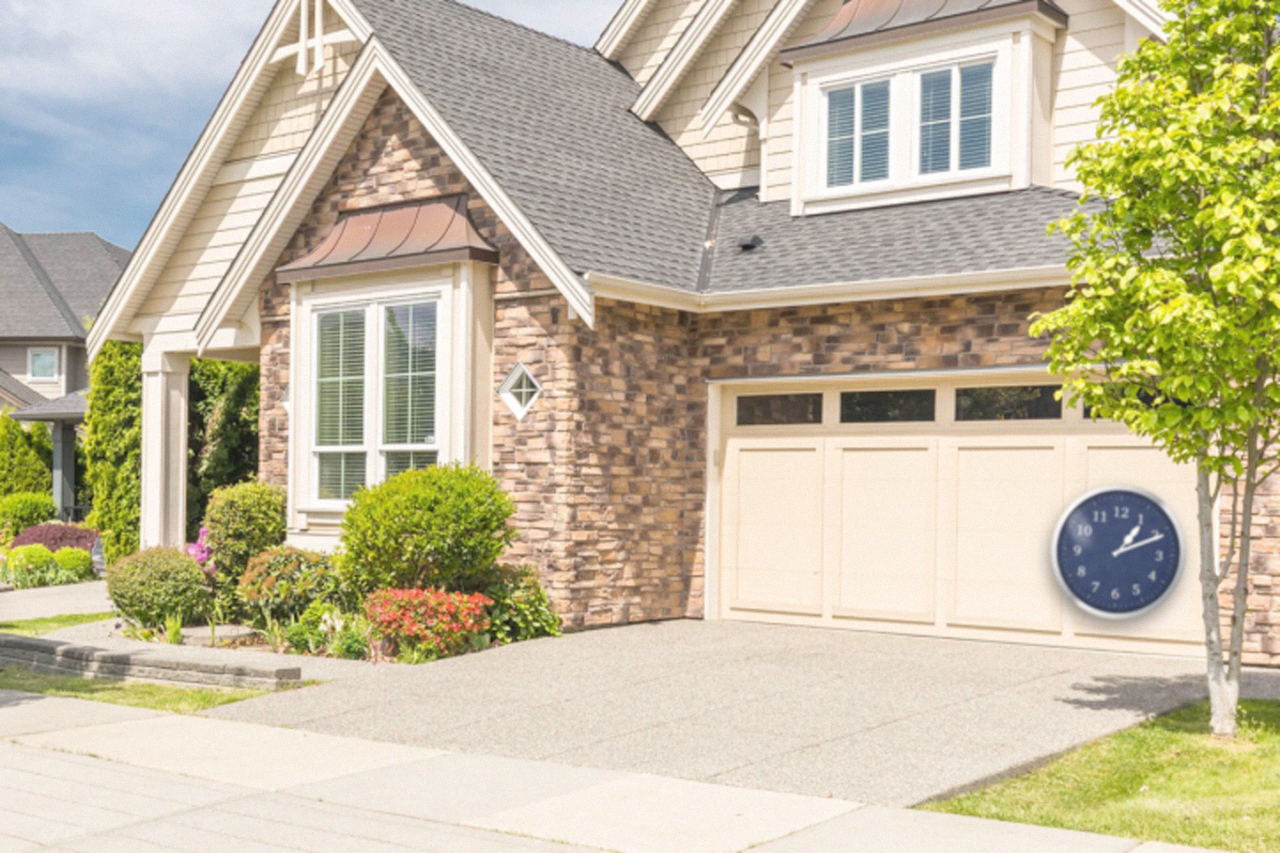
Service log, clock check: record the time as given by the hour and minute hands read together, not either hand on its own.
1:11
